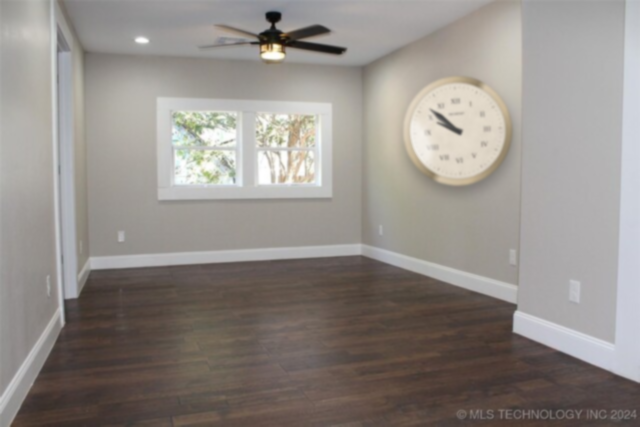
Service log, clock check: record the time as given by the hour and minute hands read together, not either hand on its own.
9:52
